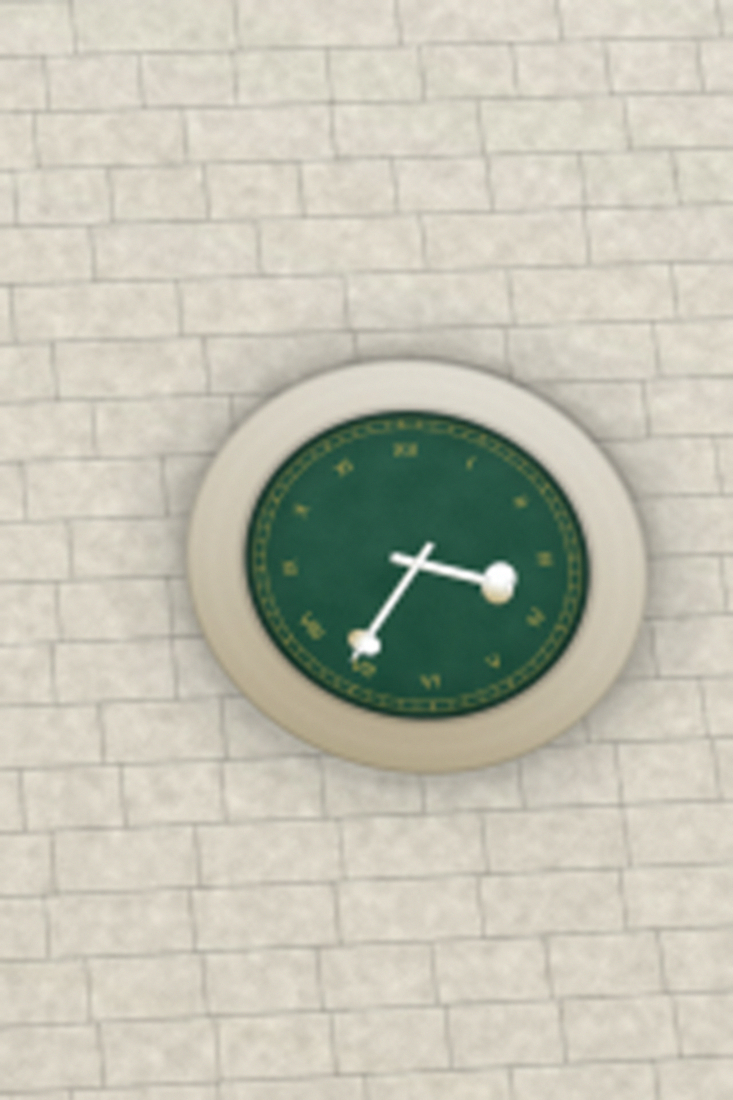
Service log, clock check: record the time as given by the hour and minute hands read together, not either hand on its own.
3:36
